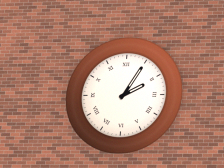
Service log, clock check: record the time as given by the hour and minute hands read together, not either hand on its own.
2:05
